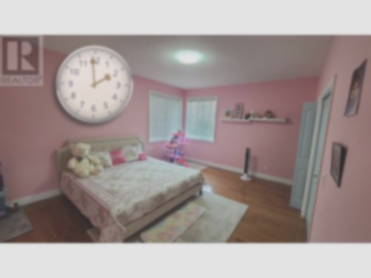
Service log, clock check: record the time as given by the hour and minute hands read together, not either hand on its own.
1:59
